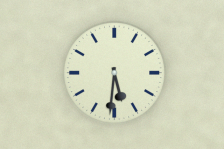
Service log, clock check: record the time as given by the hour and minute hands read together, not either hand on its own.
5:31
